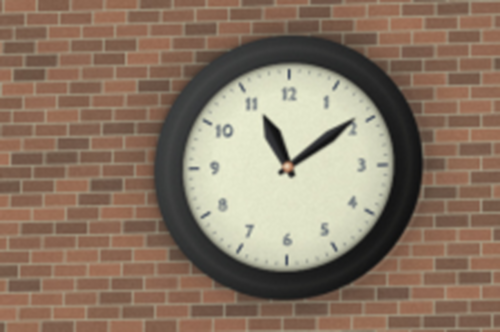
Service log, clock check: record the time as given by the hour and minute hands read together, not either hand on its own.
11:09
